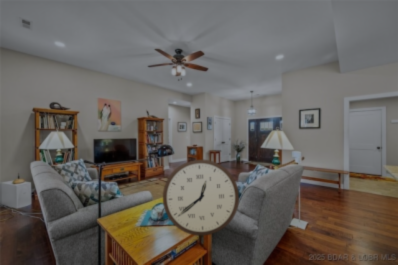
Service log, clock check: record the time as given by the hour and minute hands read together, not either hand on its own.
12:39
